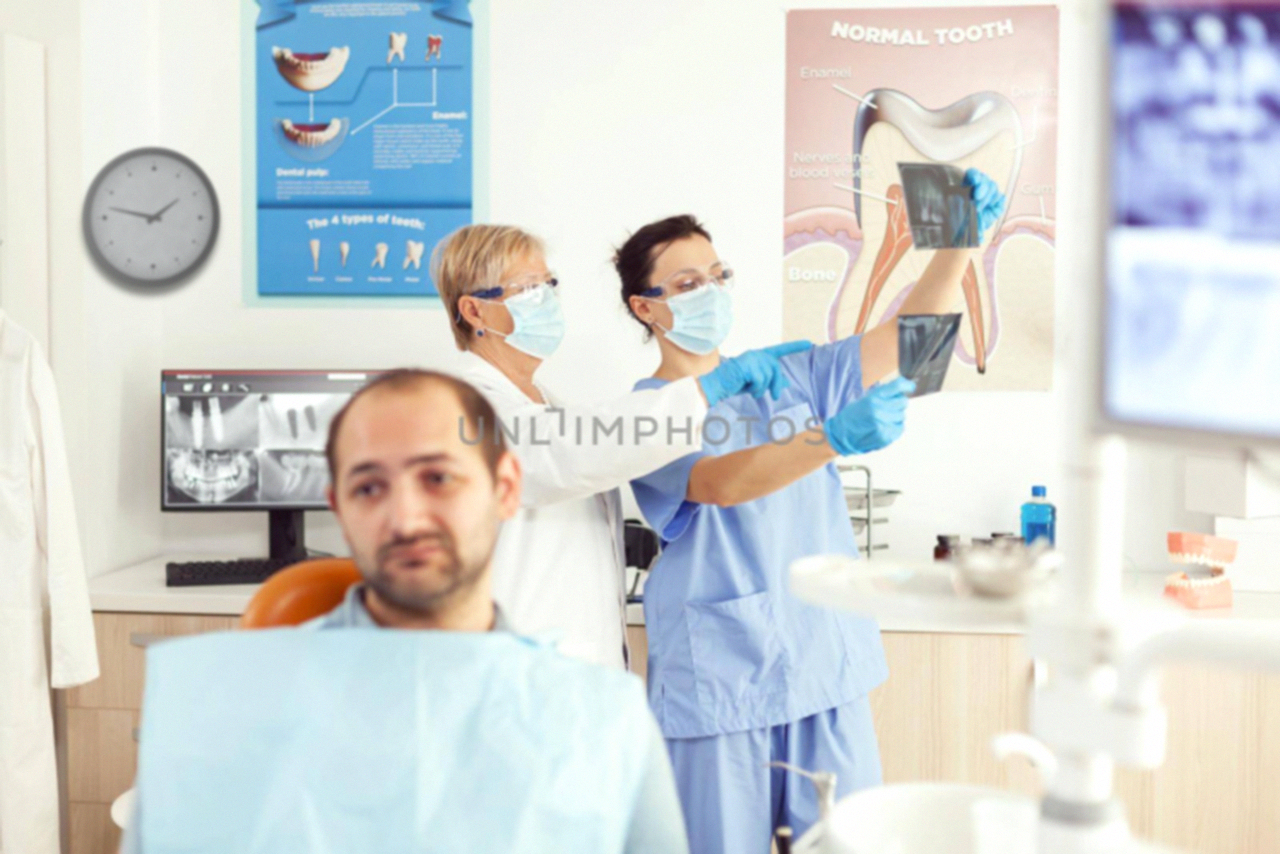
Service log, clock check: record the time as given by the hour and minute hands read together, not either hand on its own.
1:47
